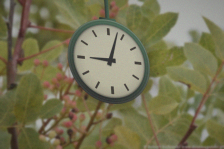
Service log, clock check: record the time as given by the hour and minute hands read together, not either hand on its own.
9:03
